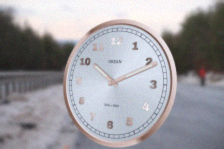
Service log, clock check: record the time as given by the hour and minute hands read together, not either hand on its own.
10:11
